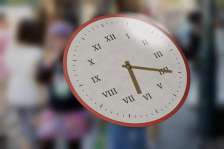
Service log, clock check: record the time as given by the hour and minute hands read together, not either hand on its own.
6:20
